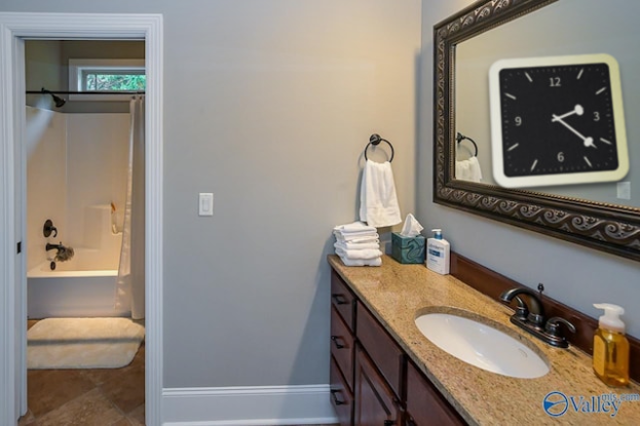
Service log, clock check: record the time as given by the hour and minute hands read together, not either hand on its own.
2:22
